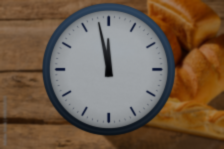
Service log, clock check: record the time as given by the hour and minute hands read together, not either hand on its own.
11:58
